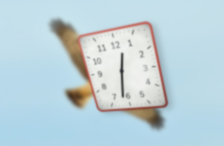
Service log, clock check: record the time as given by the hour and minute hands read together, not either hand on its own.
12:32
